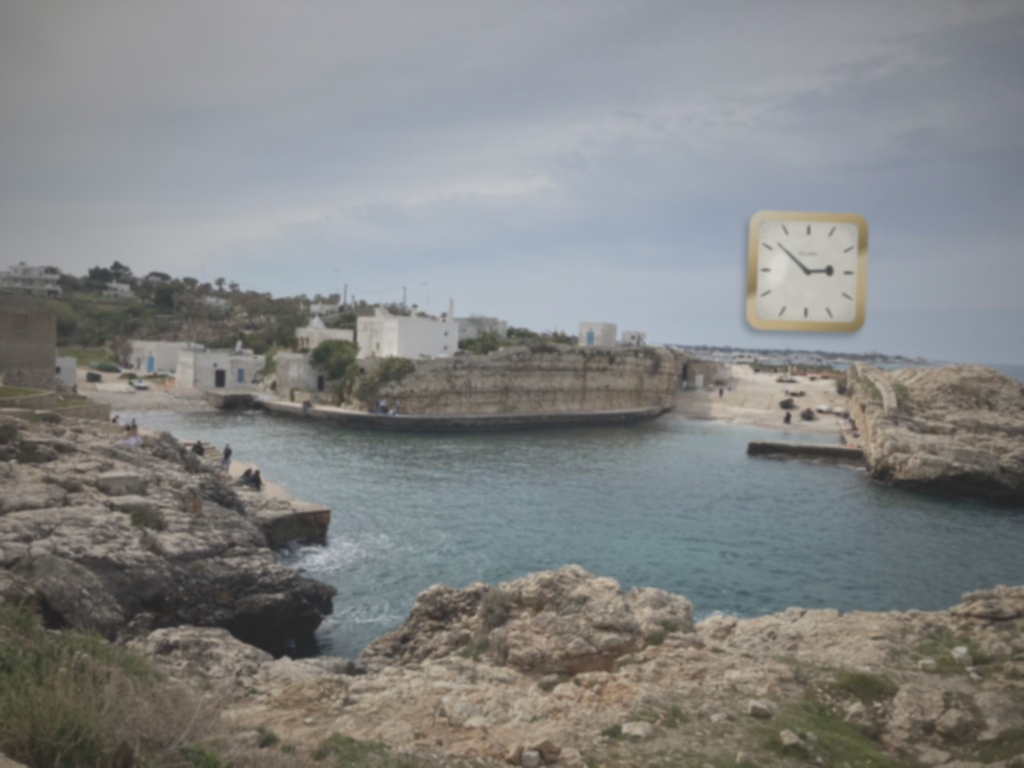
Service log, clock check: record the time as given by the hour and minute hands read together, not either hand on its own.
2:52
